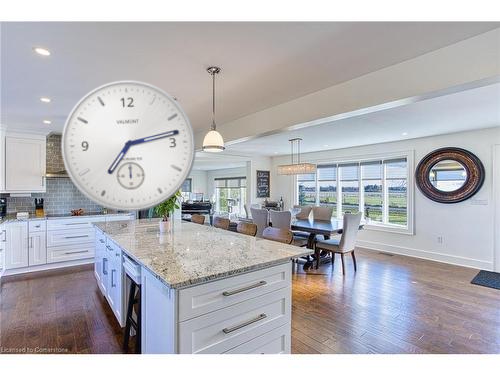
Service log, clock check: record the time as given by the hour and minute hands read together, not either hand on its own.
7:13
